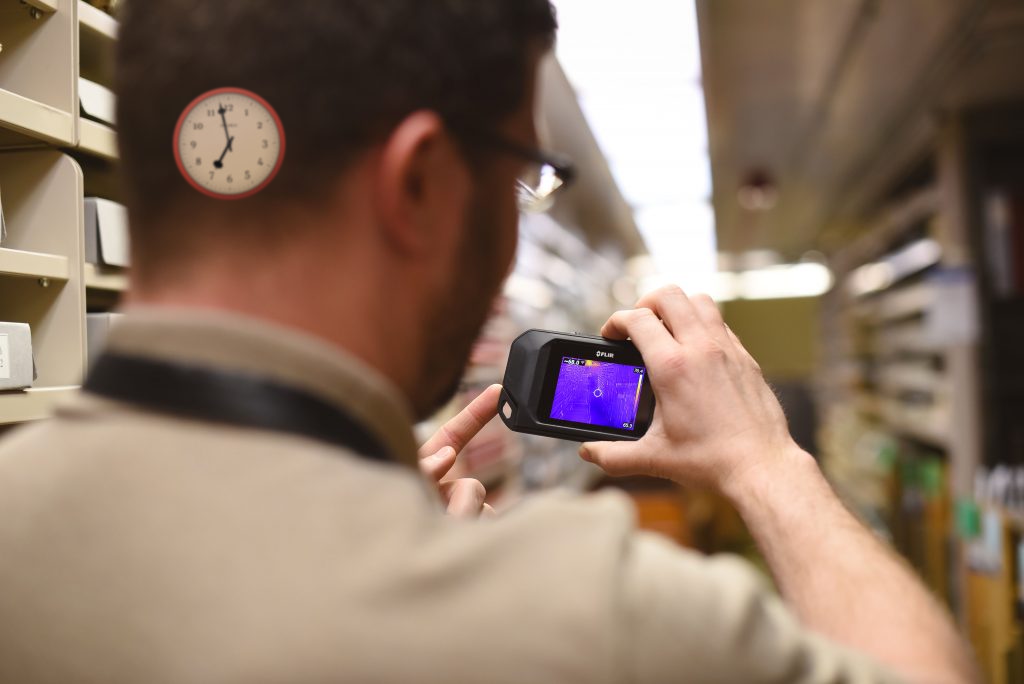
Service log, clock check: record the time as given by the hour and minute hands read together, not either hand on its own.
6:58
